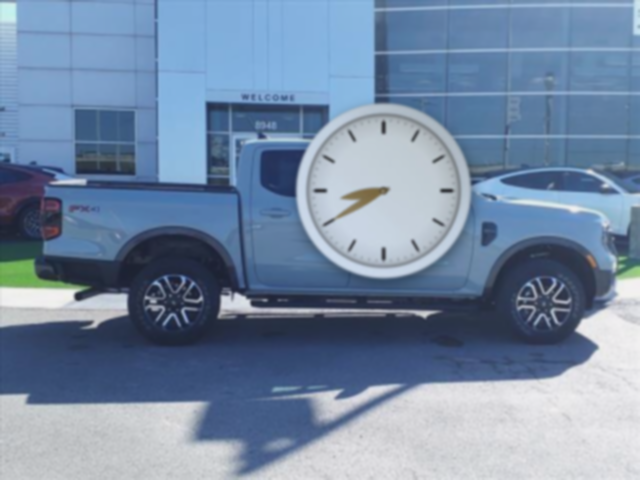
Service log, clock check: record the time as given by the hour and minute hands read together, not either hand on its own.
8:40
